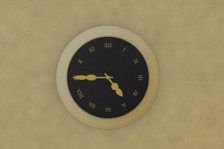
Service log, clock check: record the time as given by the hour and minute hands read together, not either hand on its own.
4:45
